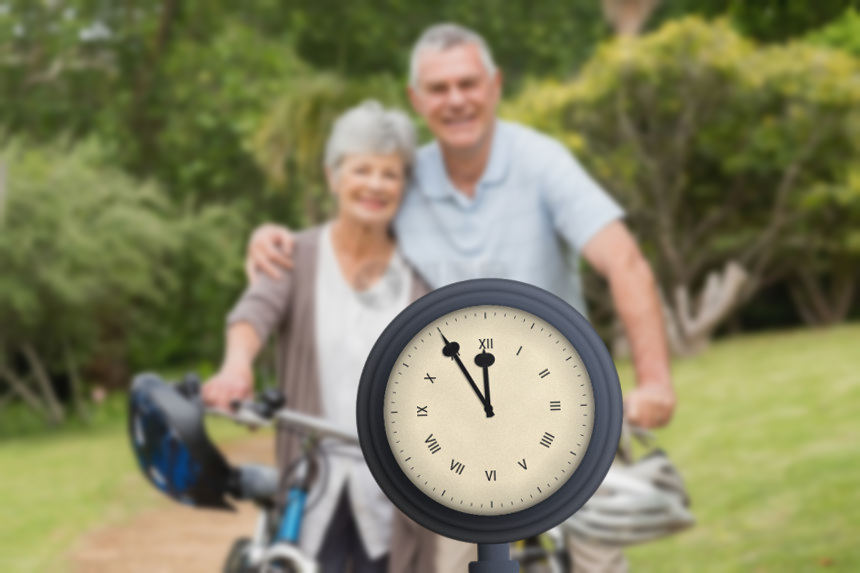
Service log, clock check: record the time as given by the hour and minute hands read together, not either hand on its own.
11:55
